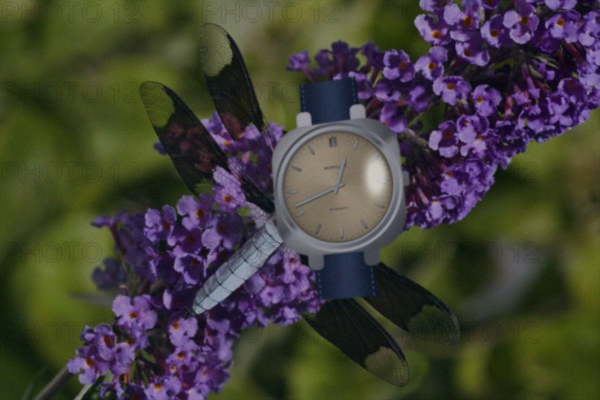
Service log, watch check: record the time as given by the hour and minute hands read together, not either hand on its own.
12:42
